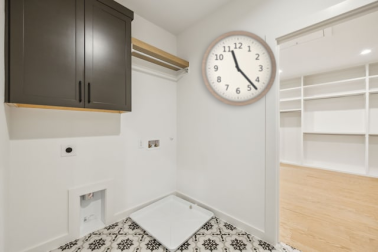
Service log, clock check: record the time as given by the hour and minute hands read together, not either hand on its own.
11:23
